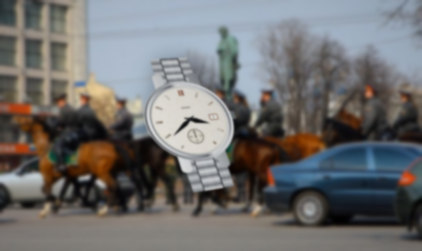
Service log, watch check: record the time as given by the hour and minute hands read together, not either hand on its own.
3:39
